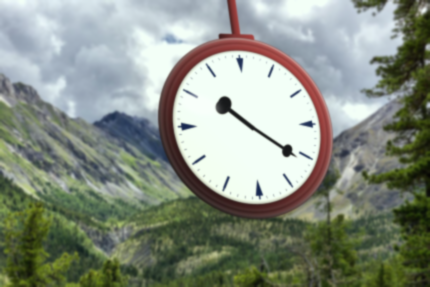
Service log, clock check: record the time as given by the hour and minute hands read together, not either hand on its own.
10:21
